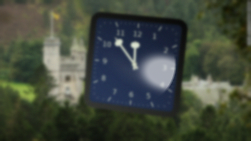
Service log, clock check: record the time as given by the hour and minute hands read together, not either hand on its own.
11:53
